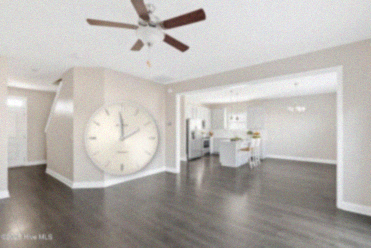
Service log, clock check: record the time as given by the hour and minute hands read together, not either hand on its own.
1:59
